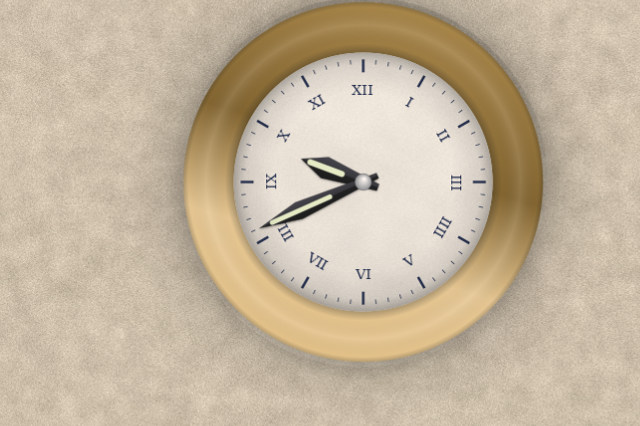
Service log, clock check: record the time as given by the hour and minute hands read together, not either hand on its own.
9:41
